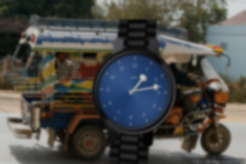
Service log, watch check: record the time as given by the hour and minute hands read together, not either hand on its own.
1:13
